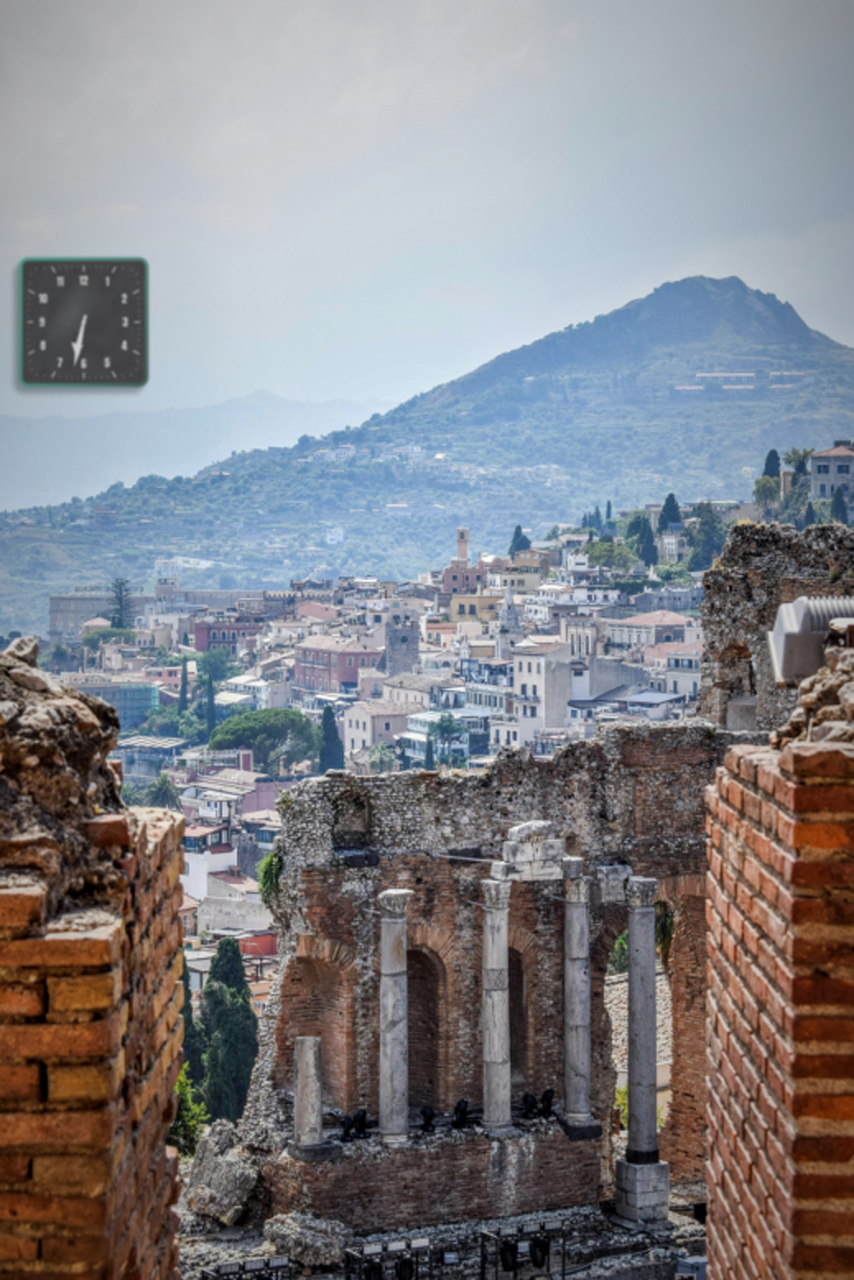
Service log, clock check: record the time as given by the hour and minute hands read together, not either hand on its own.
6:32
